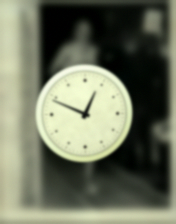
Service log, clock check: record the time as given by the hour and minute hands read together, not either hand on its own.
12:49
